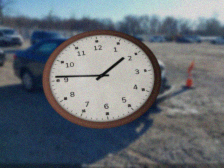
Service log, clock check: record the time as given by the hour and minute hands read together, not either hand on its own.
1:46
